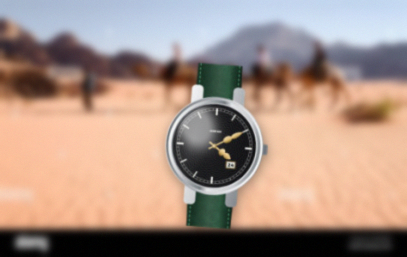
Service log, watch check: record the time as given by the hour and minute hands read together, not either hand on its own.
4:10
